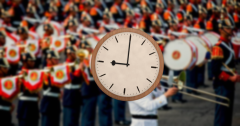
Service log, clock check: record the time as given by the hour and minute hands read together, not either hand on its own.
9:00
